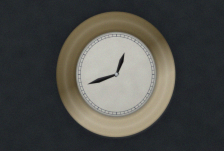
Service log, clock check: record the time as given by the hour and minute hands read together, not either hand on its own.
12:42
